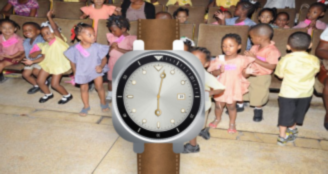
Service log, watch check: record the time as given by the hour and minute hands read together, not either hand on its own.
6:02
